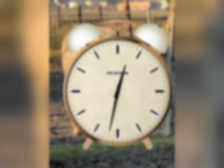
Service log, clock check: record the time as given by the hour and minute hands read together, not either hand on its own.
12:32
